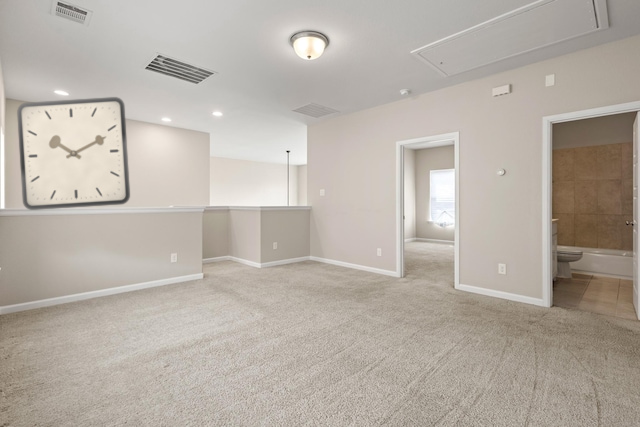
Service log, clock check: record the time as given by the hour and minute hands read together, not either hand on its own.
10:11
